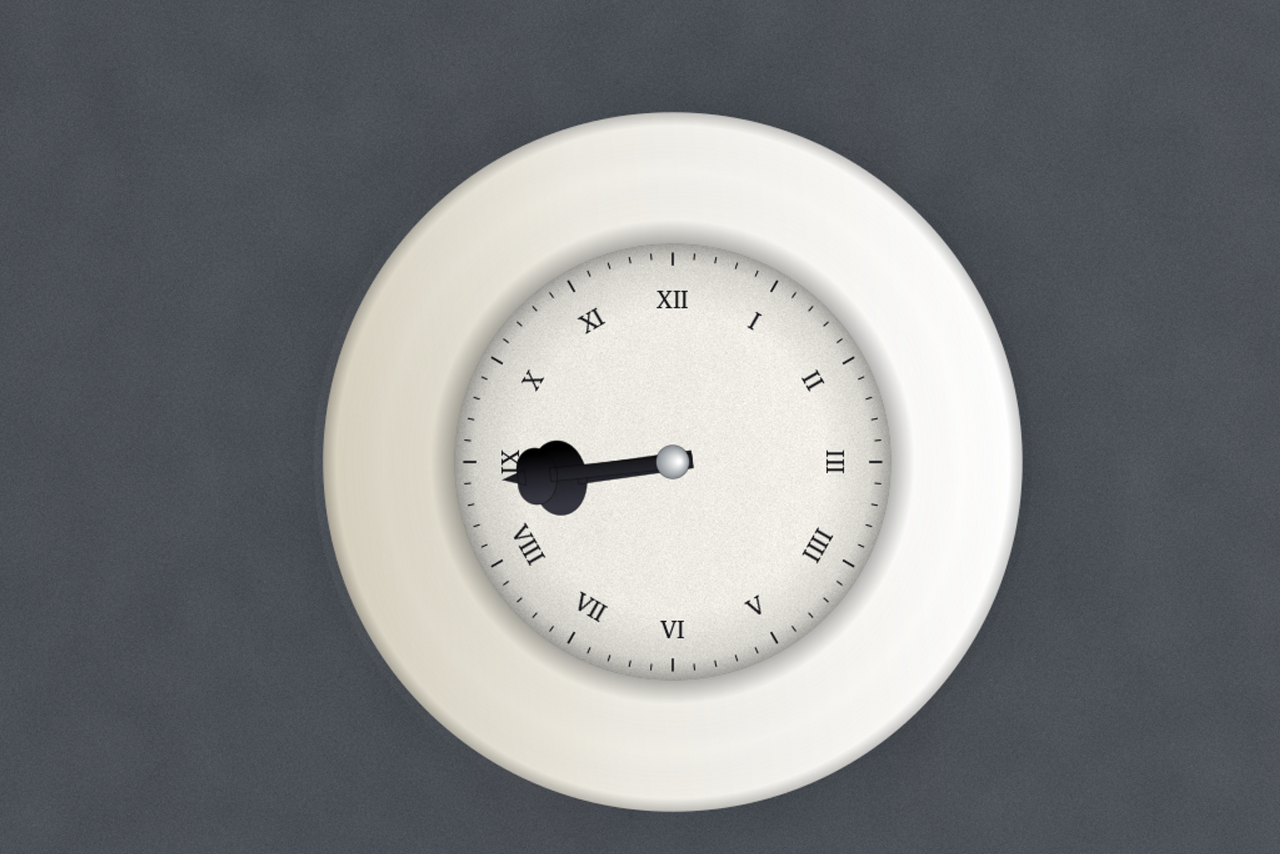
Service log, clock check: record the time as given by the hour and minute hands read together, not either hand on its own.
8:44
